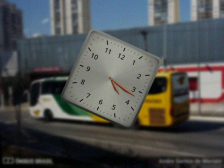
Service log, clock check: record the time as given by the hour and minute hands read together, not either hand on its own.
4:17
